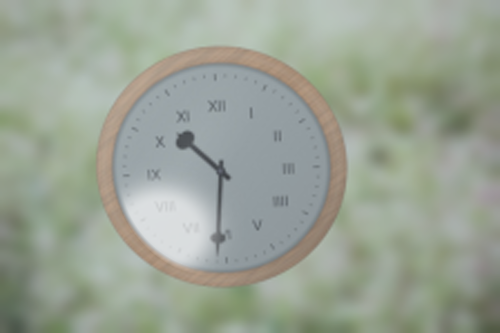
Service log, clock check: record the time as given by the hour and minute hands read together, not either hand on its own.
10:31
